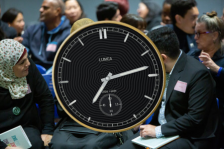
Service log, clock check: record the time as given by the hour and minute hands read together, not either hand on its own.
7:13
